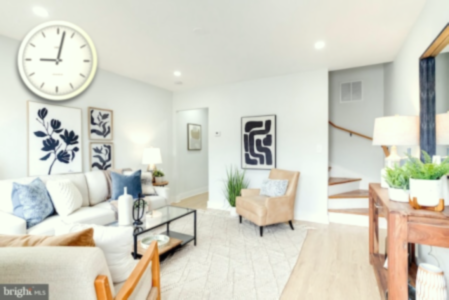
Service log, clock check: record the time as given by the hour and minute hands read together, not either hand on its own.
9:02
